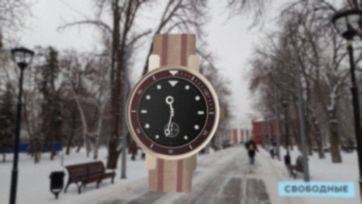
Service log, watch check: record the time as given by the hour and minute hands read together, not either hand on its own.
11:32
